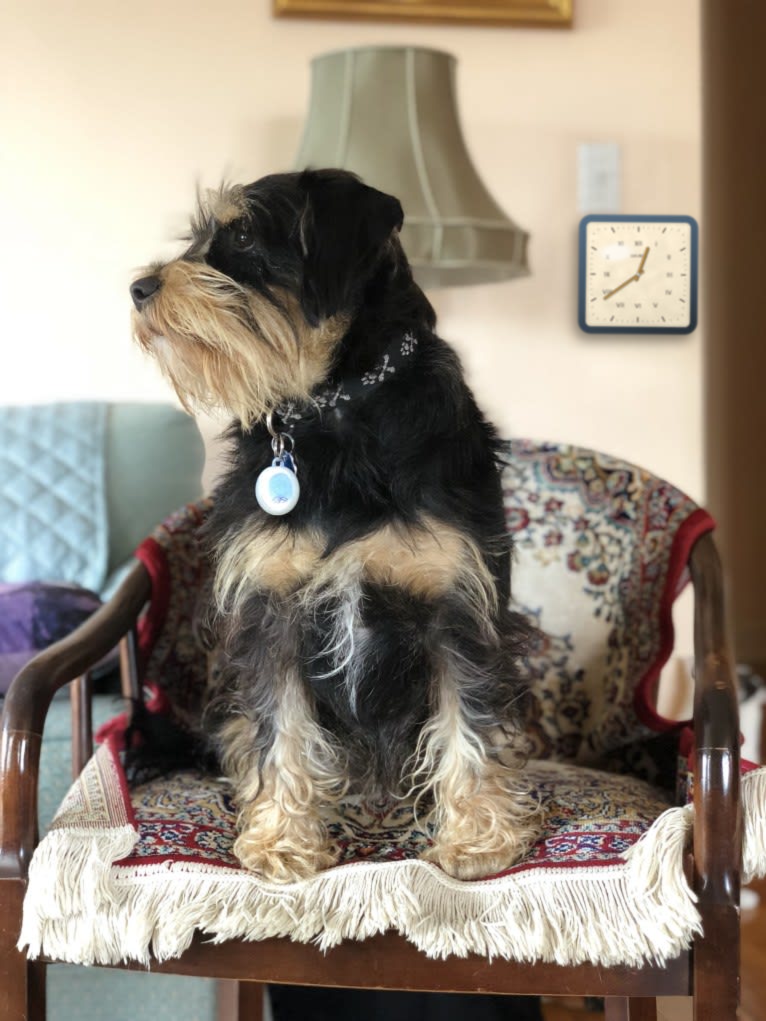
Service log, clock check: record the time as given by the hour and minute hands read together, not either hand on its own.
12:39
